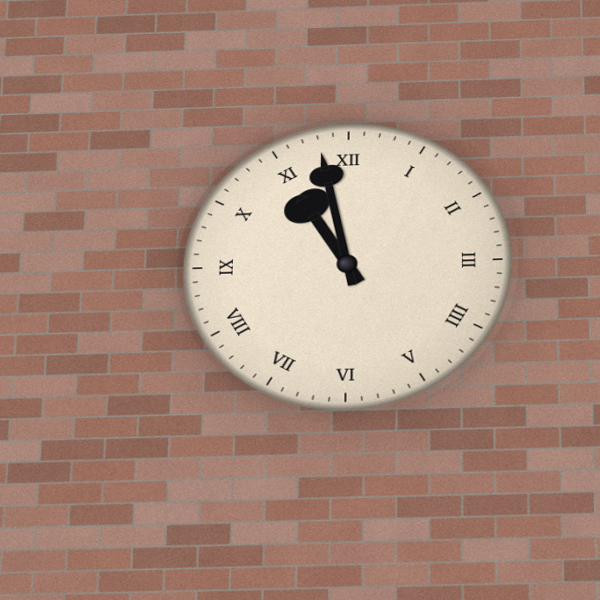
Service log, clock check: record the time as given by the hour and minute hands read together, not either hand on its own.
10:58
